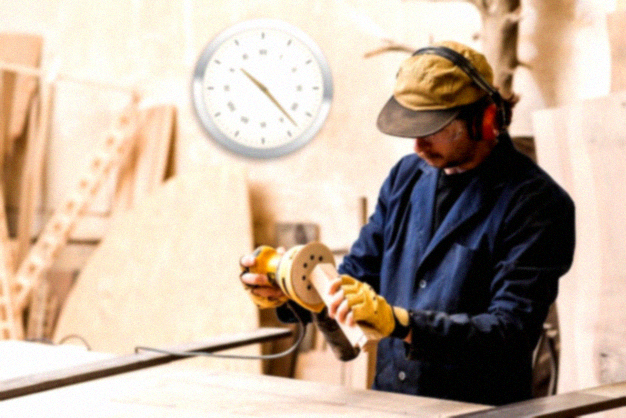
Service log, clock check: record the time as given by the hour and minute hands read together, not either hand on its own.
10:23
